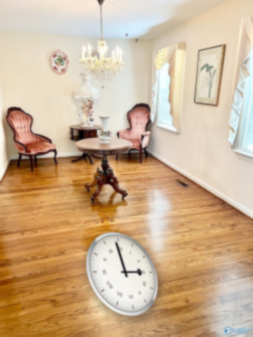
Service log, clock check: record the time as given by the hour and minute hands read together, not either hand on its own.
2:59
